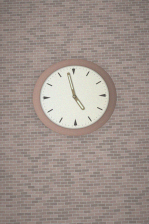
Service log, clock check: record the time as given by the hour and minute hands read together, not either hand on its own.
4:58
